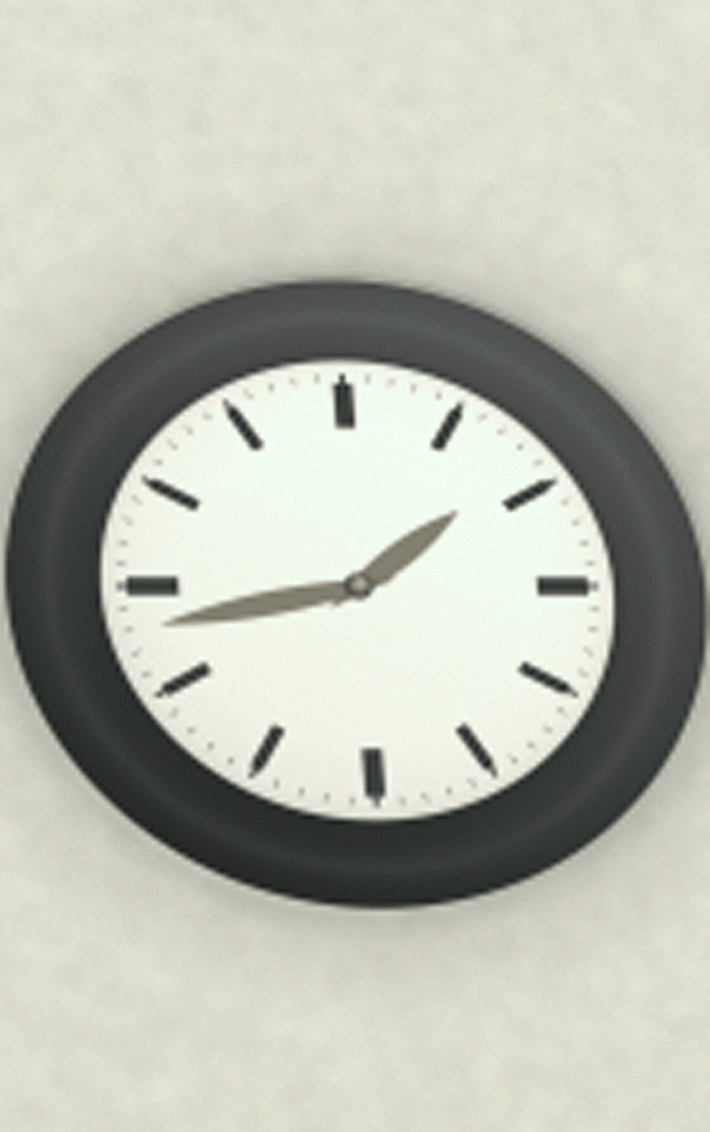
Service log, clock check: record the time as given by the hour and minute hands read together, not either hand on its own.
1:43
